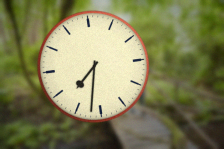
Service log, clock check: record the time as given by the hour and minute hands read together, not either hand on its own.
7:32
